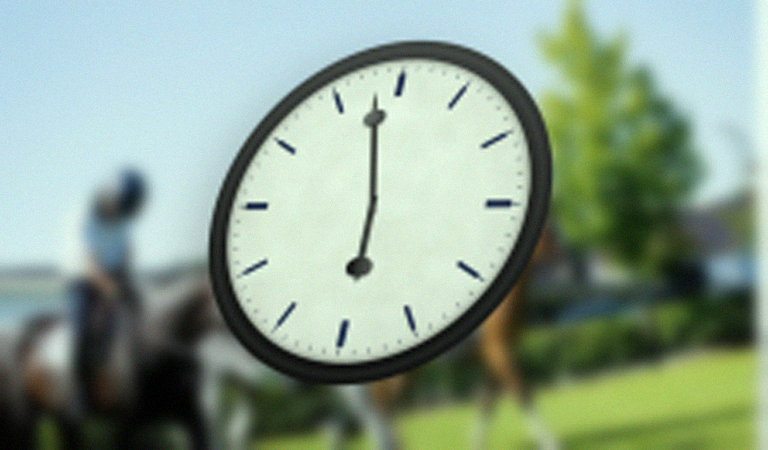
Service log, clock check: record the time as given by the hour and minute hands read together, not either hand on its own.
5:58
